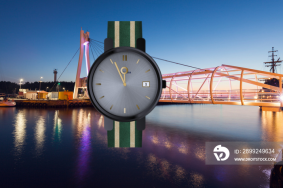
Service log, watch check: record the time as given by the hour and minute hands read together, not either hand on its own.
11:56
